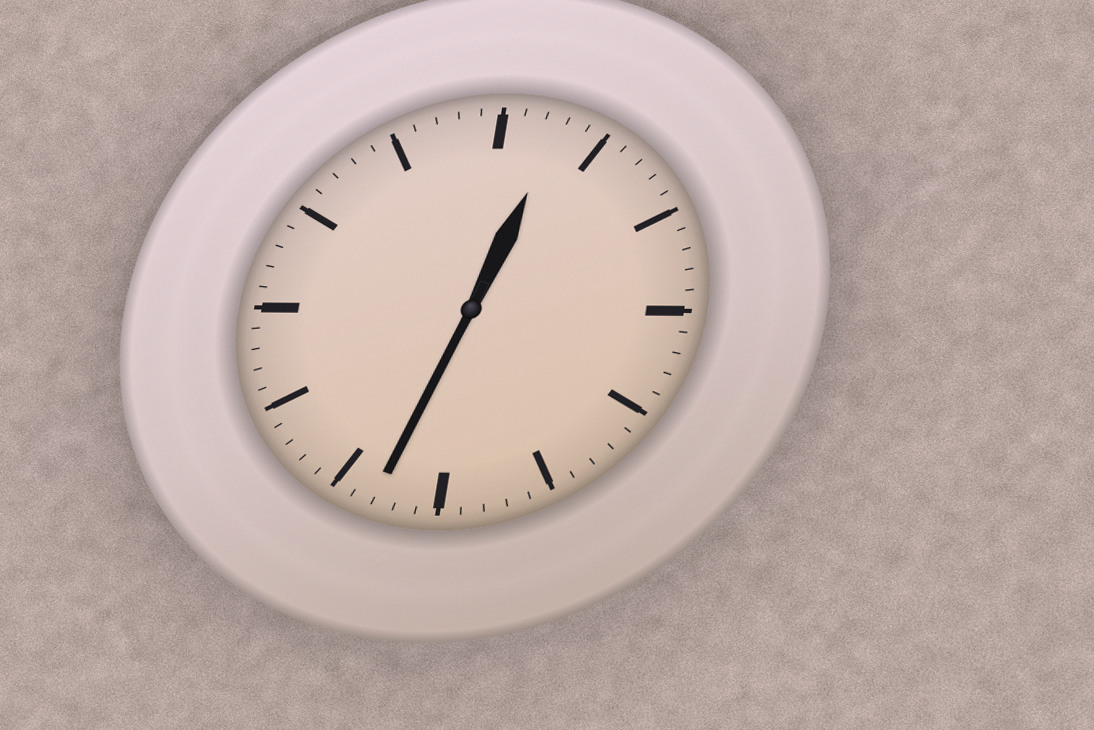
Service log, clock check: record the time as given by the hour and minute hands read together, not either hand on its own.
12:33
